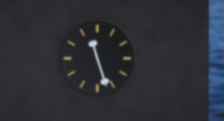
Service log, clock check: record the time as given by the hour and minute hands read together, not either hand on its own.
11:27
